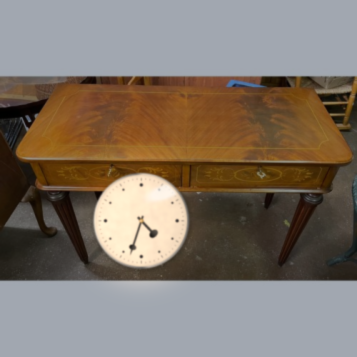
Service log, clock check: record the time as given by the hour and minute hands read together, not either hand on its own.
4:33
